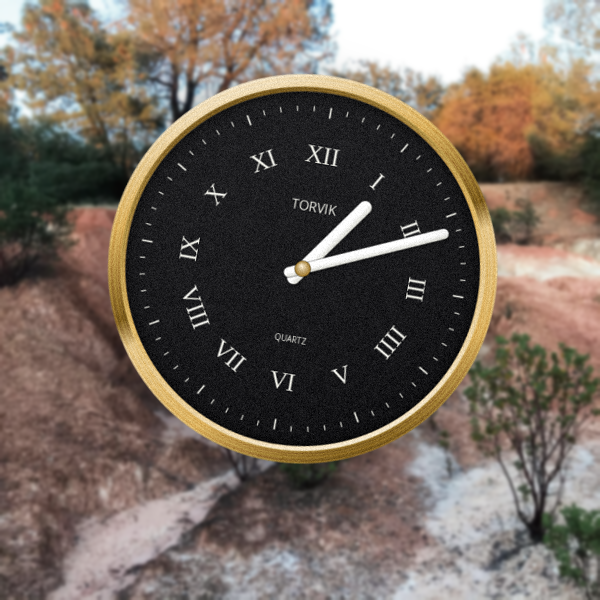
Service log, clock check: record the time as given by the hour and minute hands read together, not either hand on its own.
1:11
